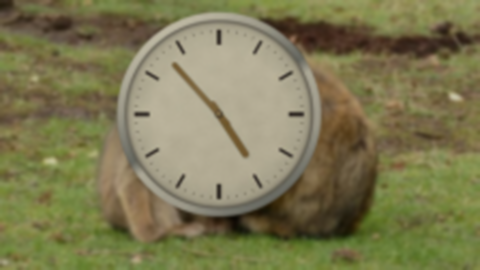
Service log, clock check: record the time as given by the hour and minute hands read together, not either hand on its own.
4:53
